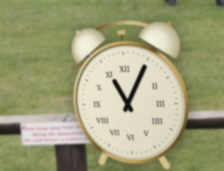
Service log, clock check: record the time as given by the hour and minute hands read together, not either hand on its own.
11:05
